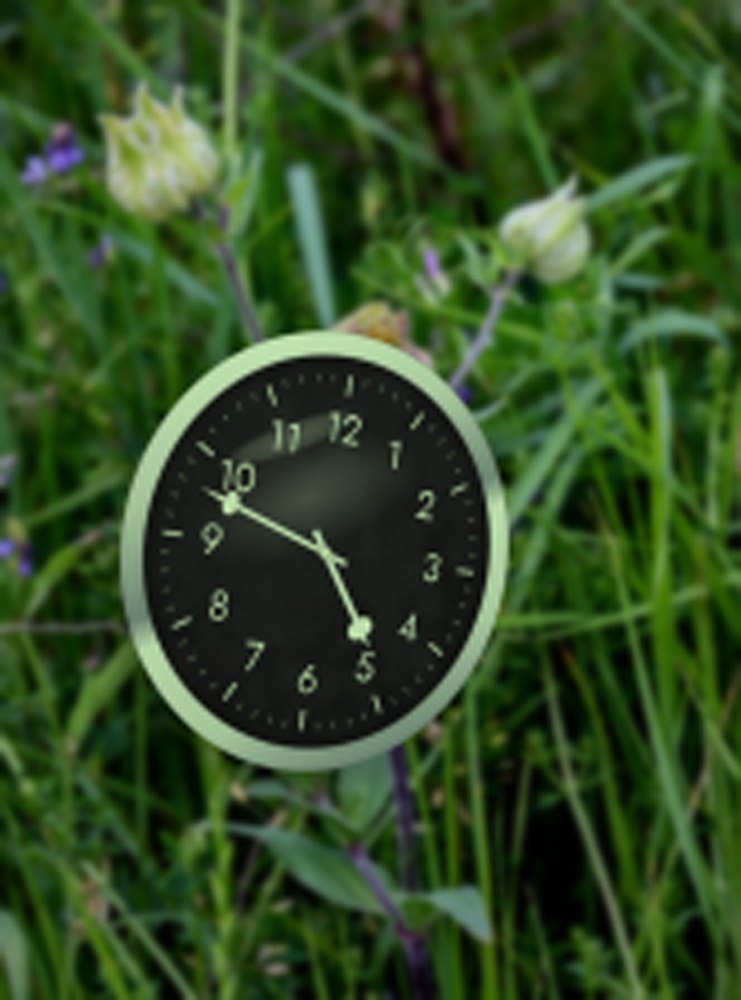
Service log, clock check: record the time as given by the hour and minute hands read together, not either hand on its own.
4:48
